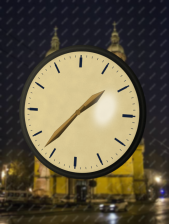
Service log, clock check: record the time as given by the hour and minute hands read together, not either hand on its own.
1:37
